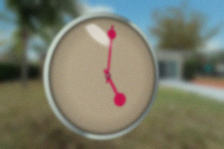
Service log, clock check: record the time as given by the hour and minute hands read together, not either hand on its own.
5:01
